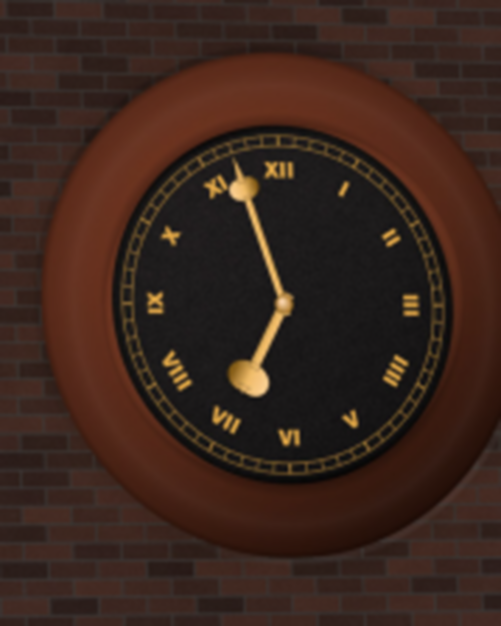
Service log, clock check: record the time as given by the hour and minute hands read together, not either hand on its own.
6:57
